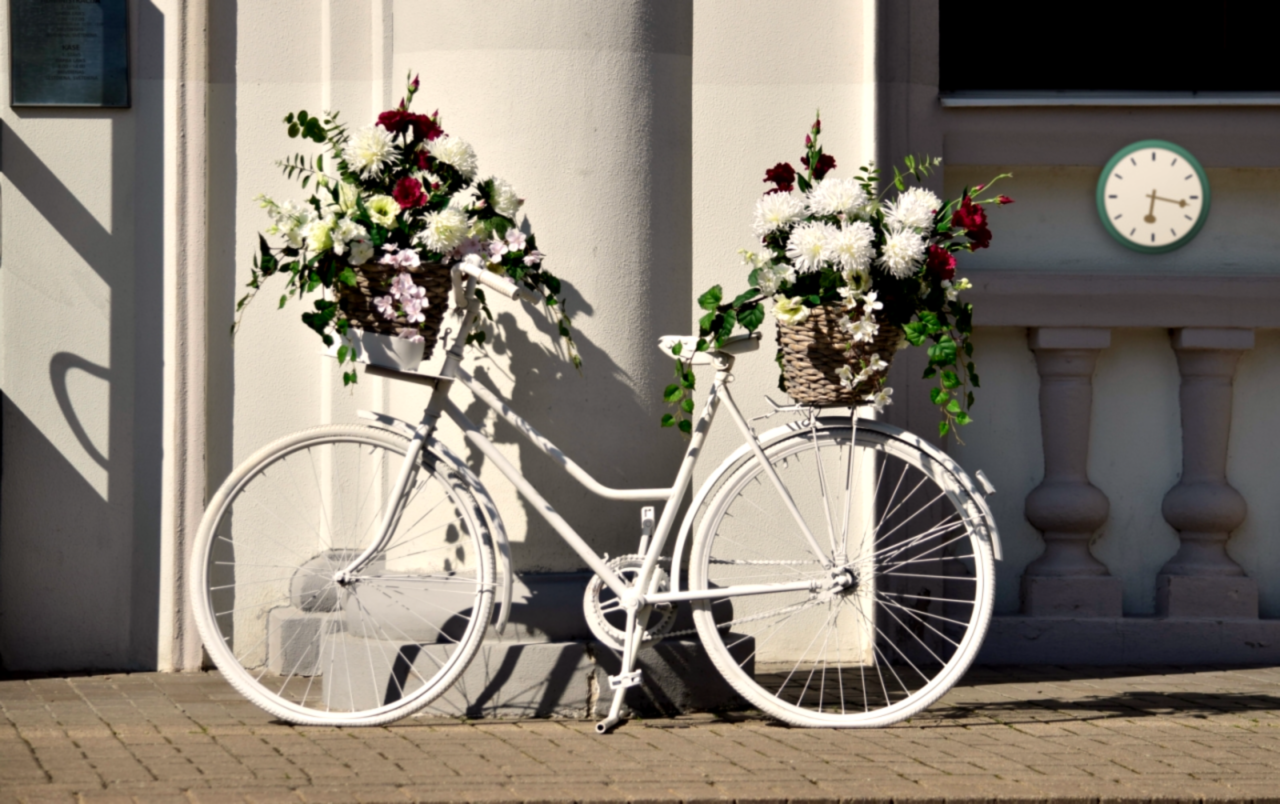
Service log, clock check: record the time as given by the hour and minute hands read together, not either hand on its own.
6:17
